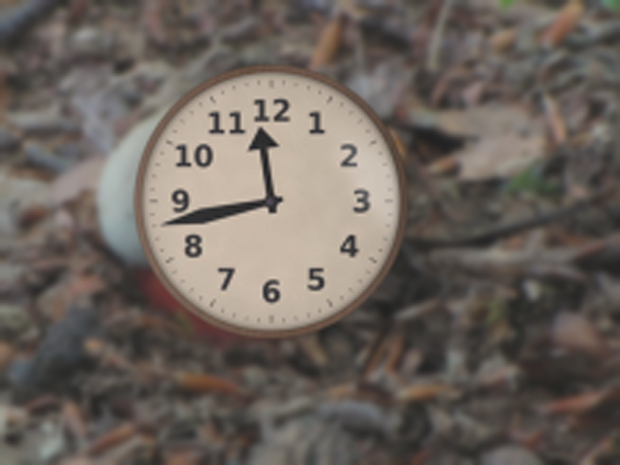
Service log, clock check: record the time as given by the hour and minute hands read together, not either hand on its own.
11:43
